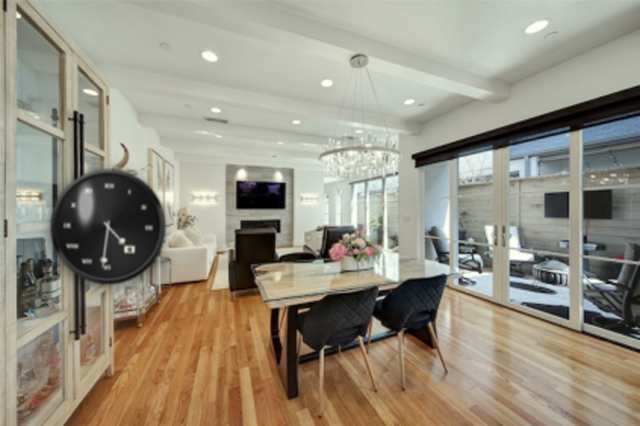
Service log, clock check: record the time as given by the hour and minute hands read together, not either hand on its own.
4:31
